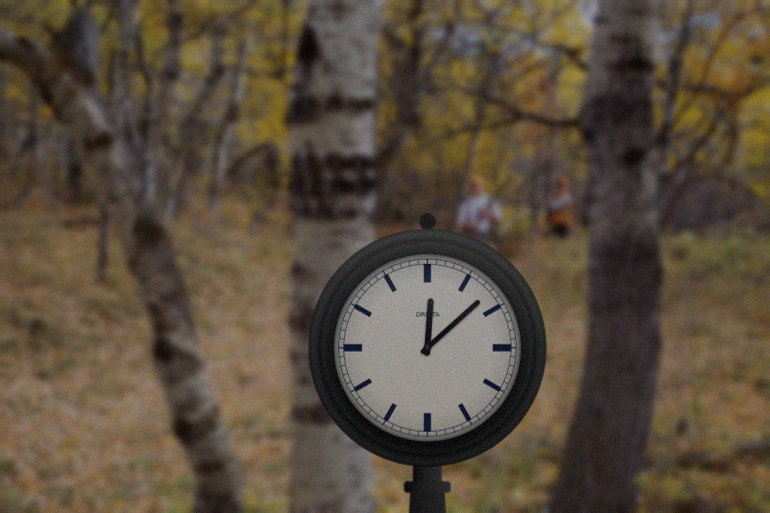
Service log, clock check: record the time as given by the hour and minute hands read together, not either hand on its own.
12:08
